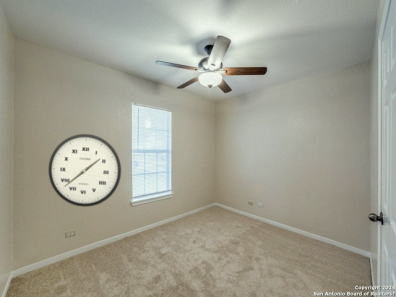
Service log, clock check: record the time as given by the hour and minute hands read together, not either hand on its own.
1:38
